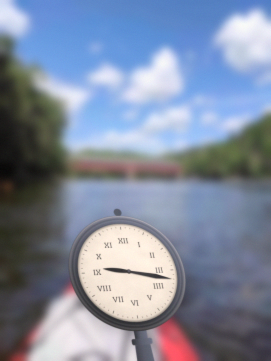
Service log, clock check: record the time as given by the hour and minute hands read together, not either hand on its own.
9:17
